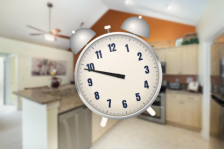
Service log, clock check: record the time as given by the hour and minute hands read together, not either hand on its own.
9:49
